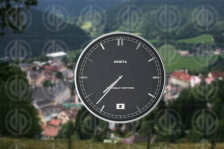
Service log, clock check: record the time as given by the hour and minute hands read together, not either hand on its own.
7:37
